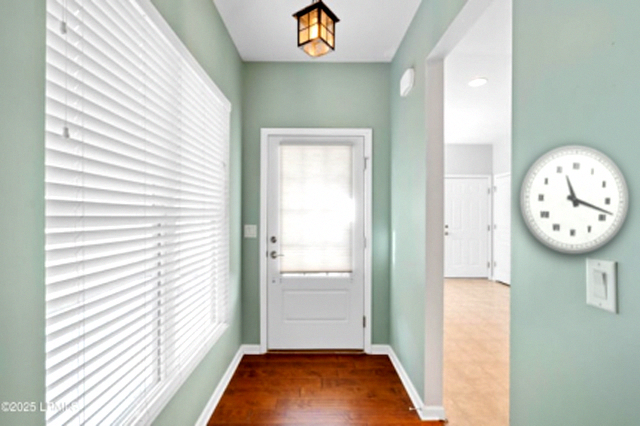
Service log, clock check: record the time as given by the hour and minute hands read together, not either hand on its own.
11:18
